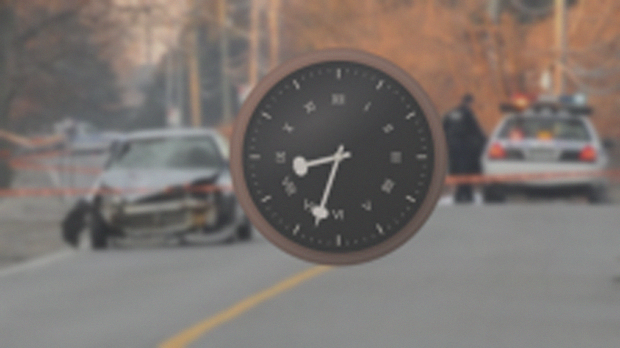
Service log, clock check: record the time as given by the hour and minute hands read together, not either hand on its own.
8:33
